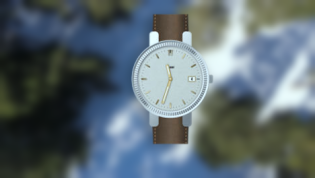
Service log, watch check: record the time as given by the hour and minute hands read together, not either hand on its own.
11:33
